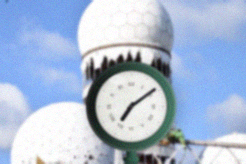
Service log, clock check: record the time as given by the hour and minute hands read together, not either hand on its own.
7:09
